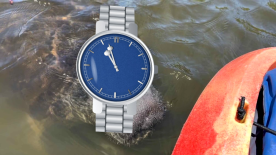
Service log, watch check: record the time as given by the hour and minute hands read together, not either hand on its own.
10:57
